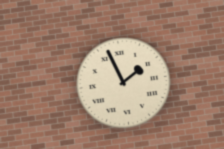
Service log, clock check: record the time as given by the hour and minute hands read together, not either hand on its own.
1:57
